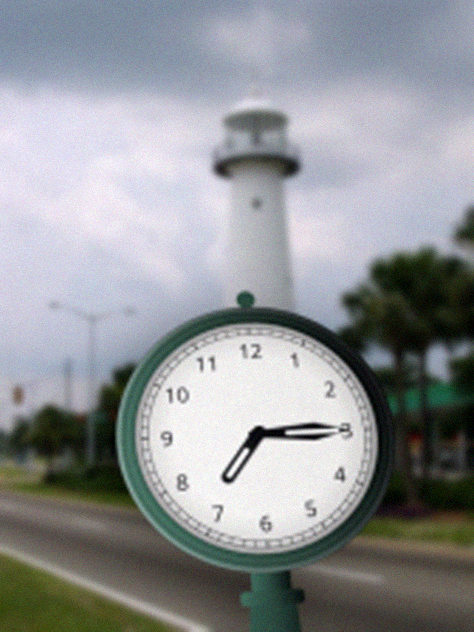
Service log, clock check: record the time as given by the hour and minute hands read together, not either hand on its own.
7:15
